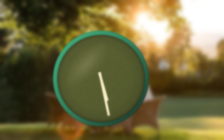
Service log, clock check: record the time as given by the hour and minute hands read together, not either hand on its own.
5:28
